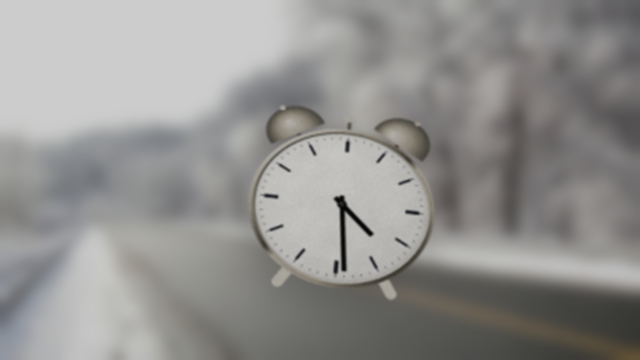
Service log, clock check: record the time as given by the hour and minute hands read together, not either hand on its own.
4:29
